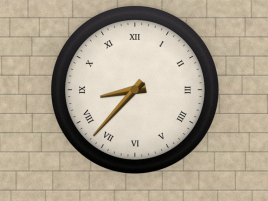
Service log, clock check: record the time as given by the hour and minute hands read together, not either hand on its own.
8:37
